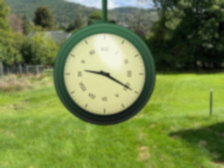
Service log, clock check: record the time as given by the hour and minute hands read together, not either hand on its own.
9:20
